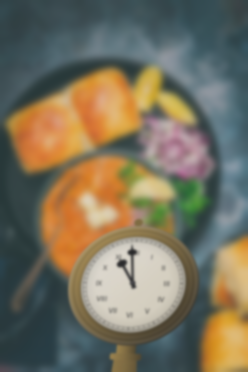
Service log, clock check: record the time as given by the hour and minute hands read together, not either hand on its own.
10:59
